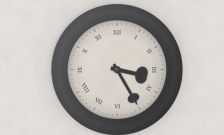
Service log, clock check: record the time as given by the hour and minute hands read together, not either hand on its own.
3:25
